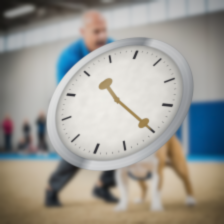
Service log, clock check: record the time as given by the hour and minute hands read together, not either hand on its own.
10:20
